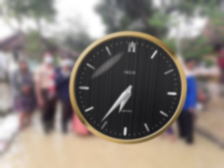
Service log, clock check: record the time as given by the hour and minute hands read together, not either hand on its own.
6:36
